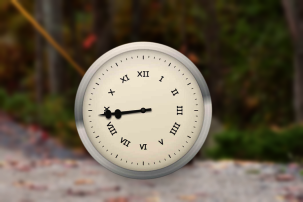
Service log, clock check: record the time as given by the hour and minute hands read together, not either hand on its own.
8:44
